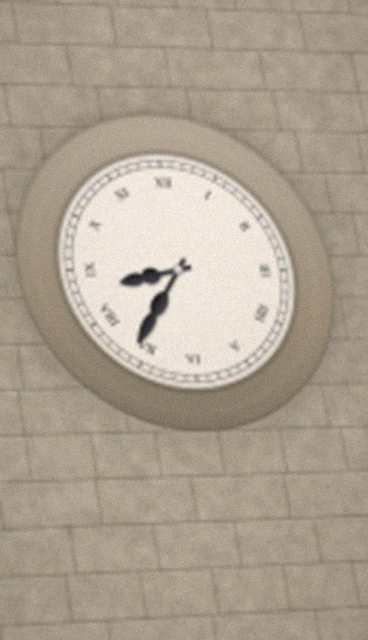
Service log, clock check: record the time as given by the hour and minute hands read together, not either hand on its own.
8:36
